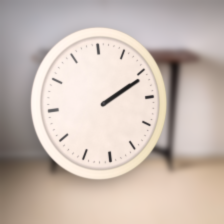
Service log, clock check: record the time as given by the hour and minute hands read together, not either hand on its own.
2:11
